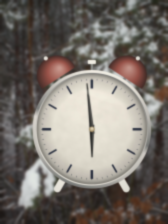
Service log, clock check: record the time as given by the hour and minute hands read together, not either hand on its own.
5:59
